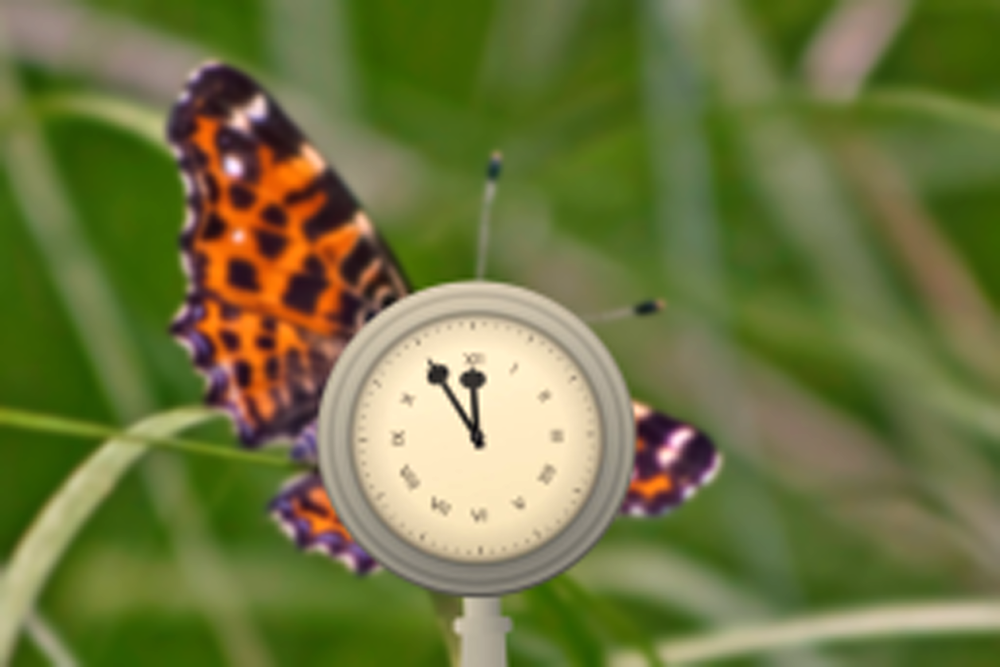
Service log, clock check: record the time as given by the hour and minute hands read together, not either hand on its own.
11:55
